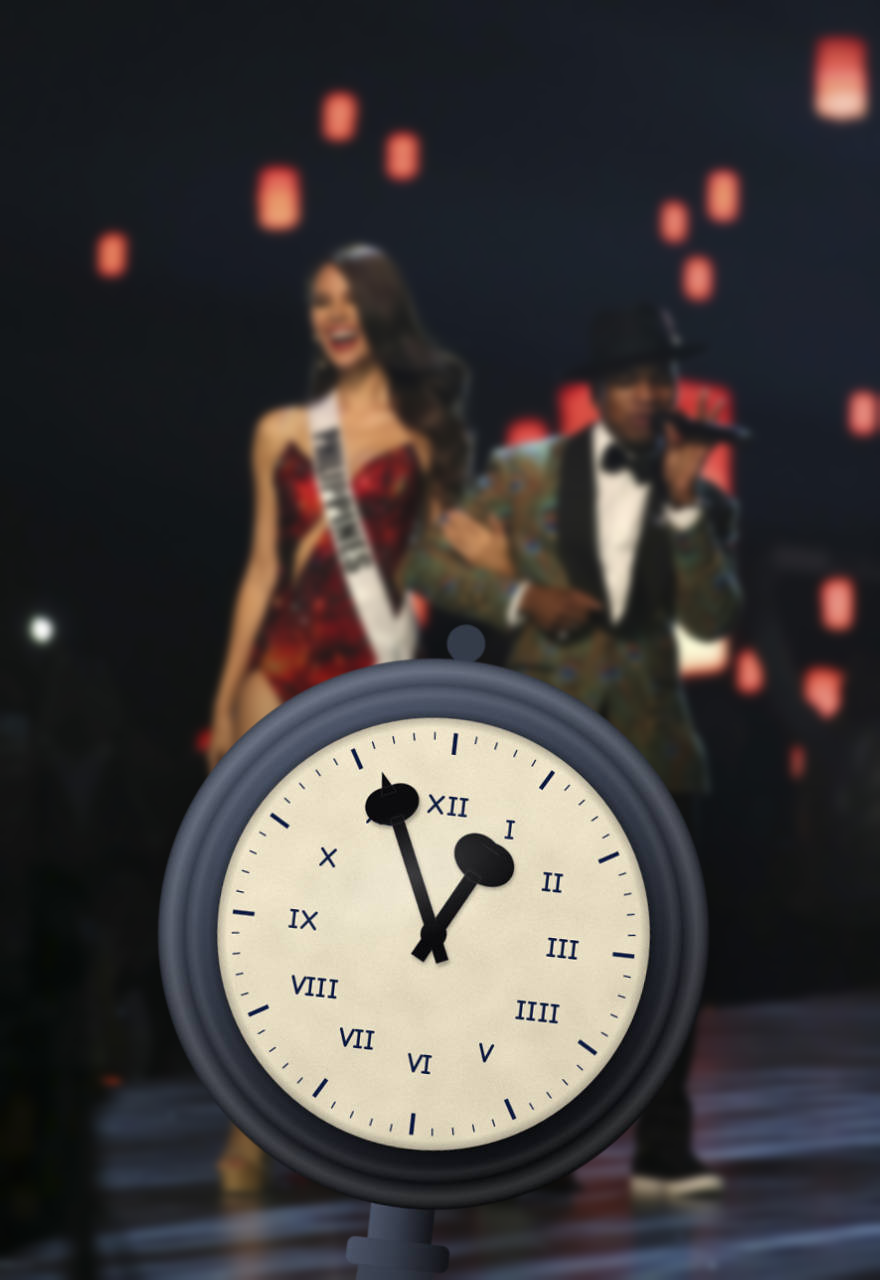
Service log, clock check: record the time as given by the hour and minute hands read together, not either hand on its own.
12:56
